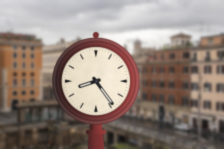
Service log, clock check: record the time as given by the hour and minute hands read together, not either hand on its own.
8:24
